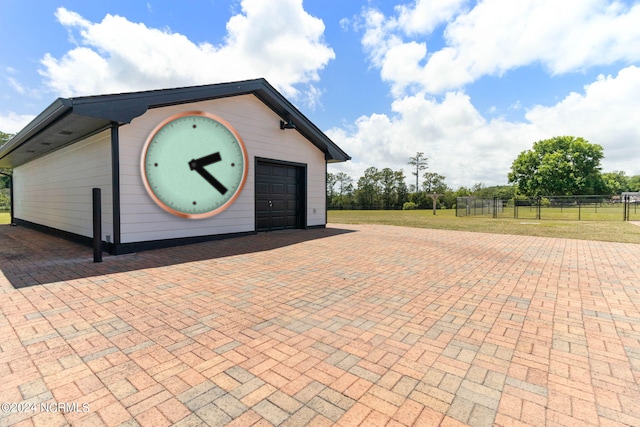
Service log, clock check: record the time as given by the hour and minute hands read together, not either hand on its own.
2:22
